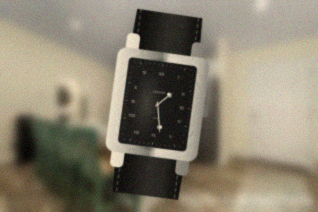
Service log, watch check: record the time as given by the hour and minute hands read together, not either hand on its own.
1:28
